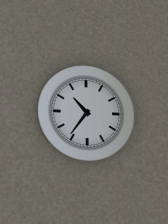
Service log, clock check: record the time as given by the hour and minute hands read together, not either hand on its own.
10:36
